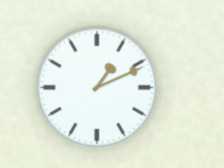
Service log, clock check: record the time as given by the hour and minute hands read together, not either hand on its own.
1:11
